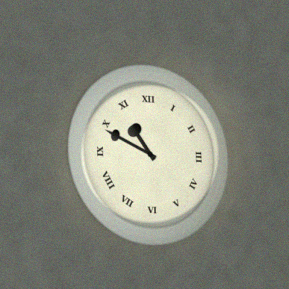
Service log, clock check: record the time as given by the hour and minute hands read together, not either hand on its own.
10:49
